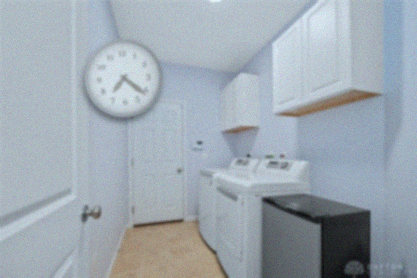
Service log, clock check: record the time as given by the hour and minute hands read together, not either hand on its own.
7:22
